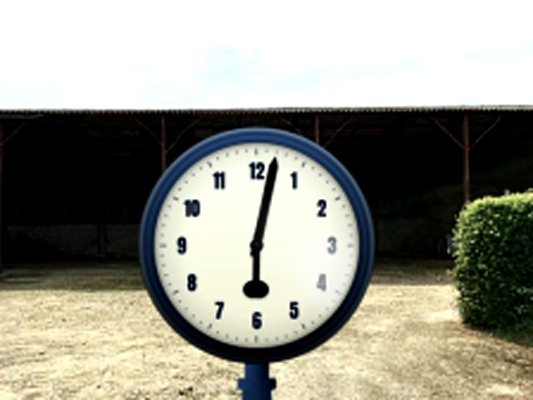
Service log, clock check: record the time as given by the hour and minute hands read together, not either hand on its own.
6:02
